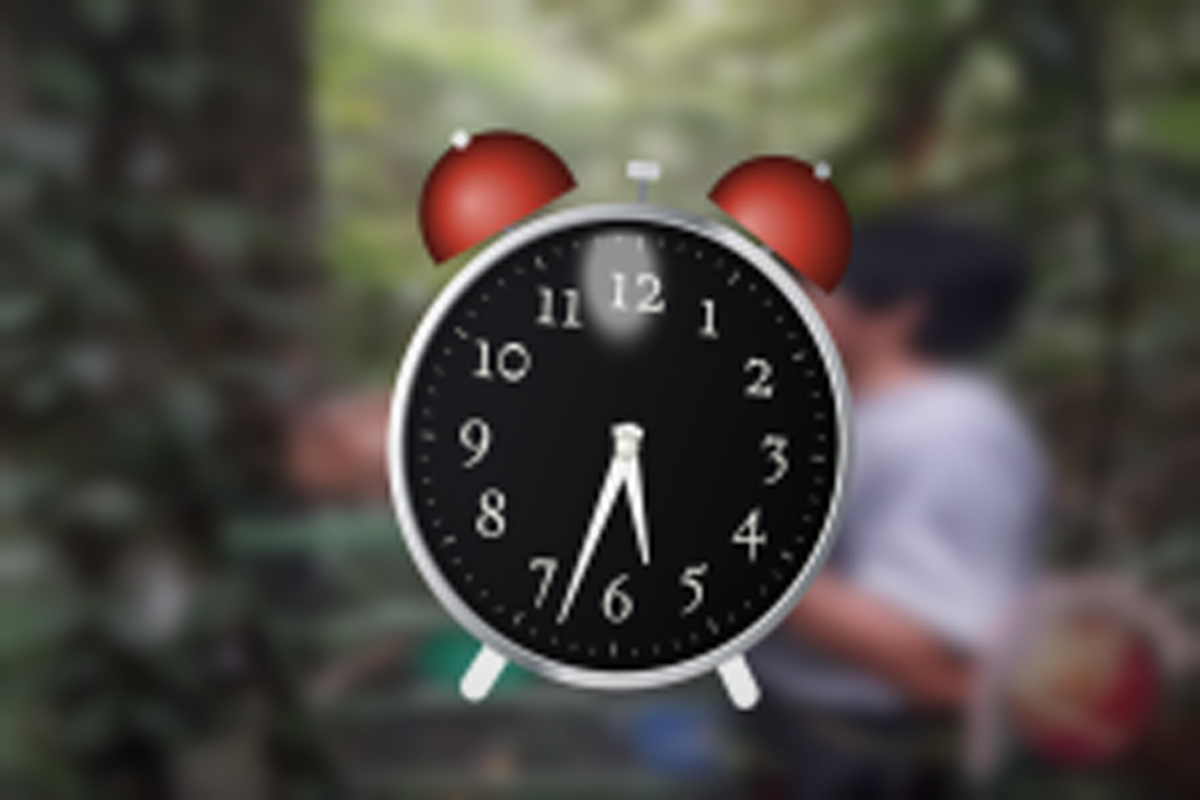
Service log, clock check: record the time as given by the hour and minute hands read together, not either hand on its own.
5:33
